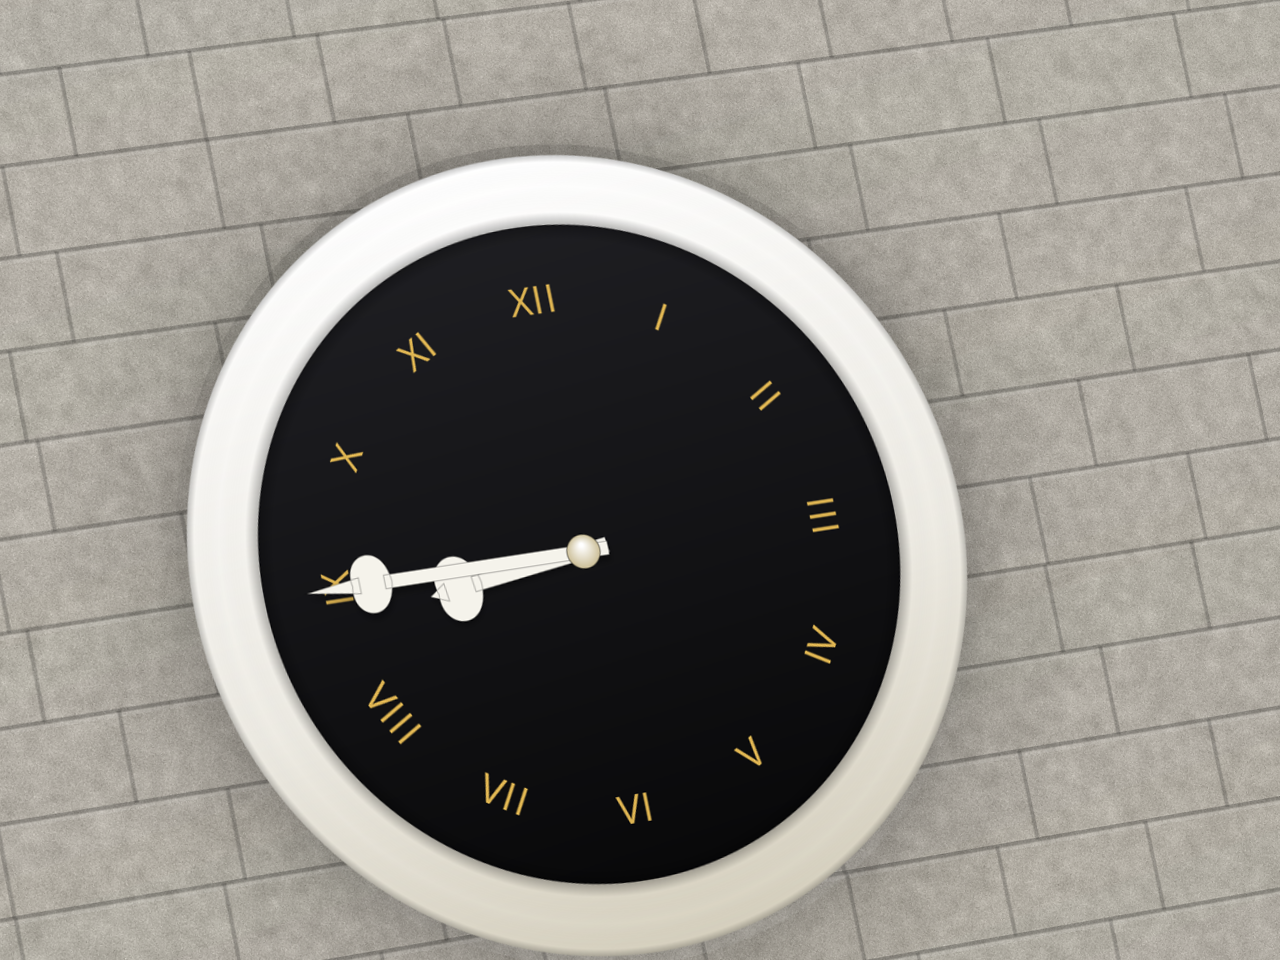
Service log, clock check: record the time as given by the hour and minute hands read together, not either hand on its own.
8:45
